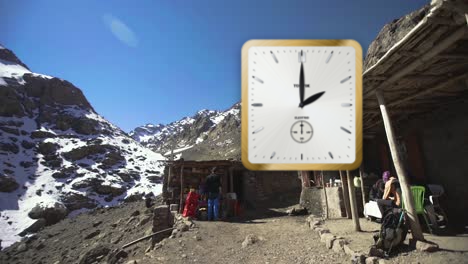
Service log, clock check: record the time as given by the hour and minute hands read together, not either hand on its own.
2:00
